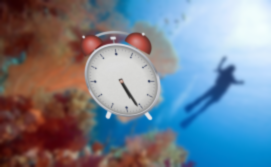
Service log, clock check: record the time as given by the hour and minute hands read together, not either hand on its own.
5:26
